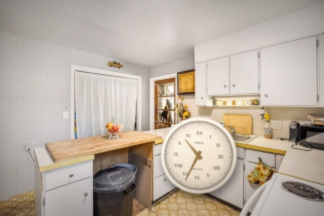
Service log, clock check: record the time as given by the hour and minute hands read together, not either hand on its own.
10:34
